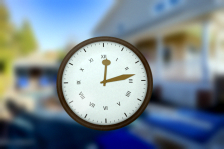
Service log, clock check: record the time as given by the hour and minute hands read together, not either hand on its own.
12:13
